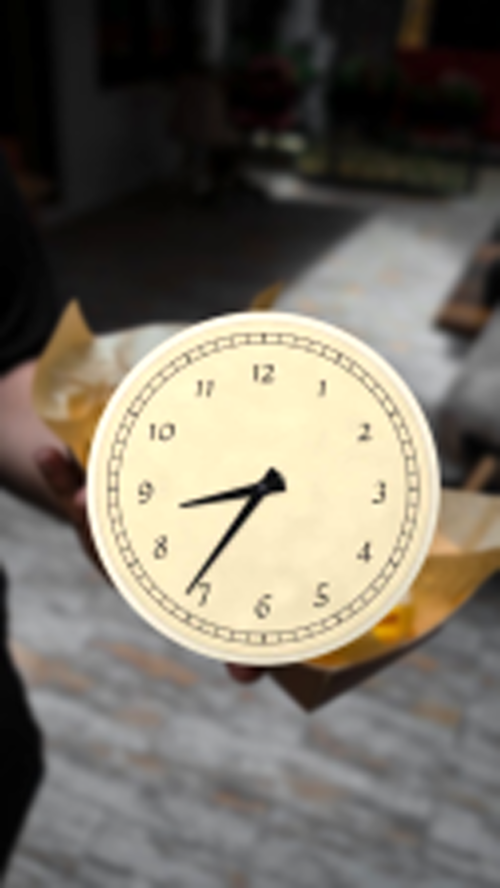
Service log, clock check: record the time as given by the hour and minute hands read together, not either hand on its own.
8:36
